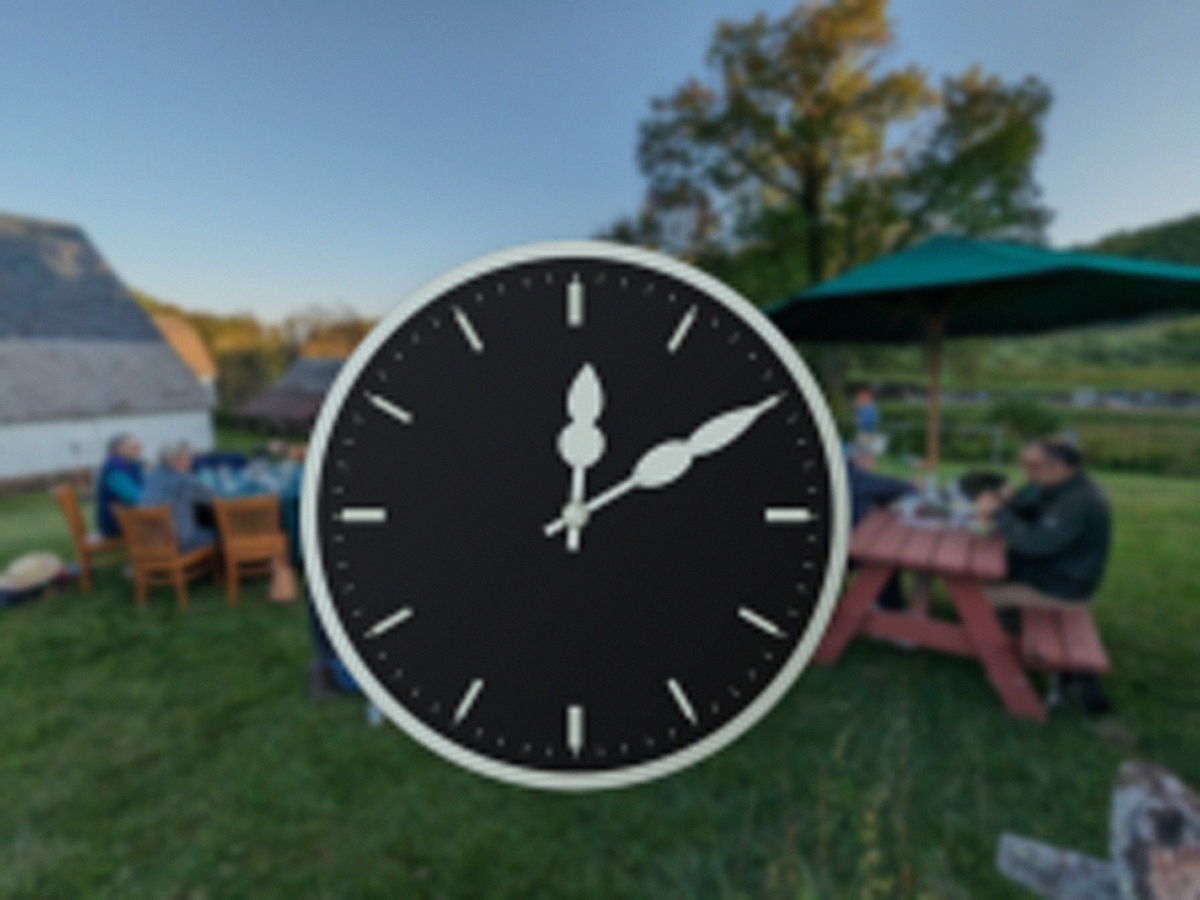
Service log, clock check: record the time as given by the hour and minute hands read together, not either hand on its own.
12:10
